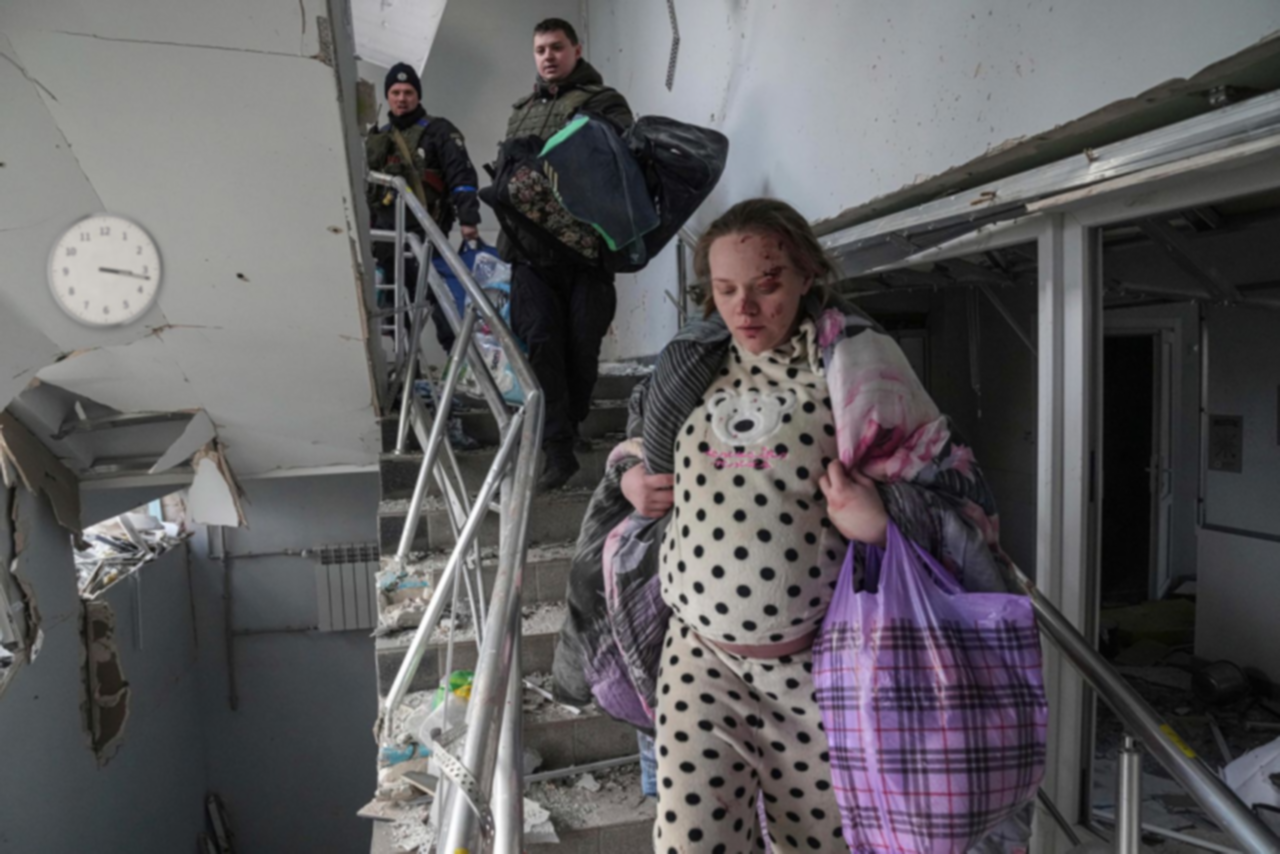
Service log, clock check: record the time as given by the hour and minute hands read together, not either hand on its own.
3:17
